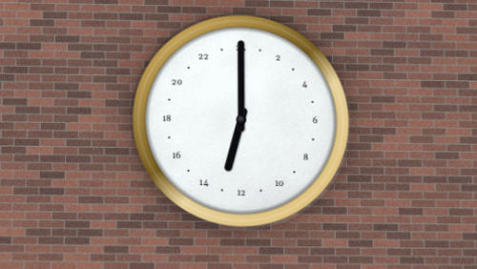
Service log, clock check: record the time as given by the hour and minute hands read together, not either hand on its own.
13:00
